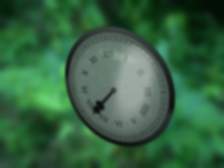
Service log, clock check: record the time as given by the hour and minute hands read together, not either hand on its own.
7:38
